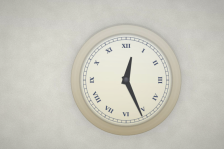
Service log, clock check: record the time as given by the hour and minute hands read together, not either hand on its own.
12:26
